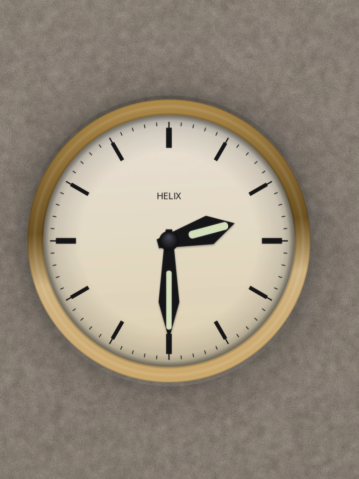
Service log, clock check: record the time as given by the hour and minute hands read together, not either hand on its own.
2:30
